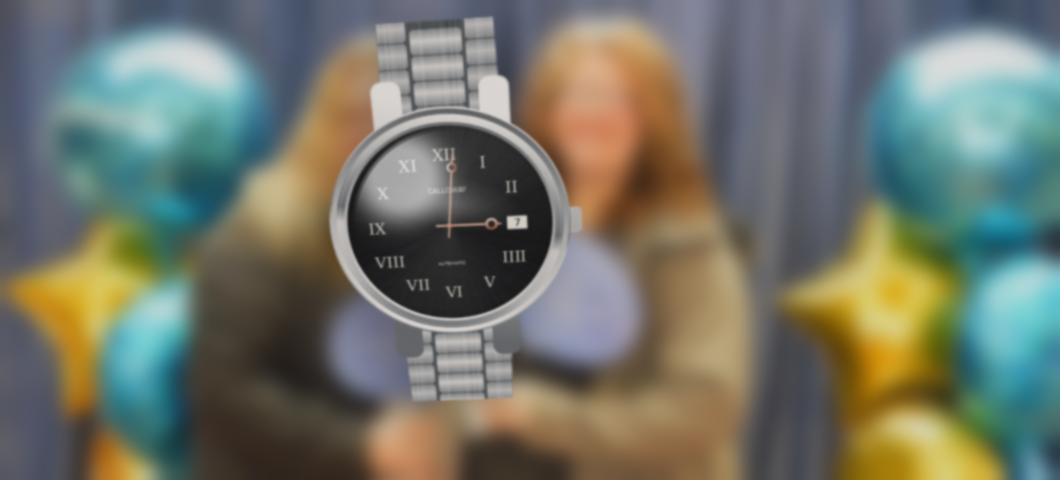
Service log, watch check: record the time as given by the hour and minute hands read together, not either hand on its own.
3:01
